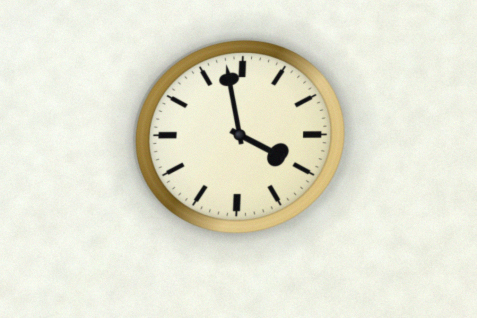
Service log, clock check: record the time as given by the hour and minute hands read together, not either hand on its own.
3:58
